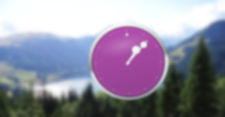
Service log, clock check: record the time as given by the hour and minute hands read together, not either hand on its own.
1:07
